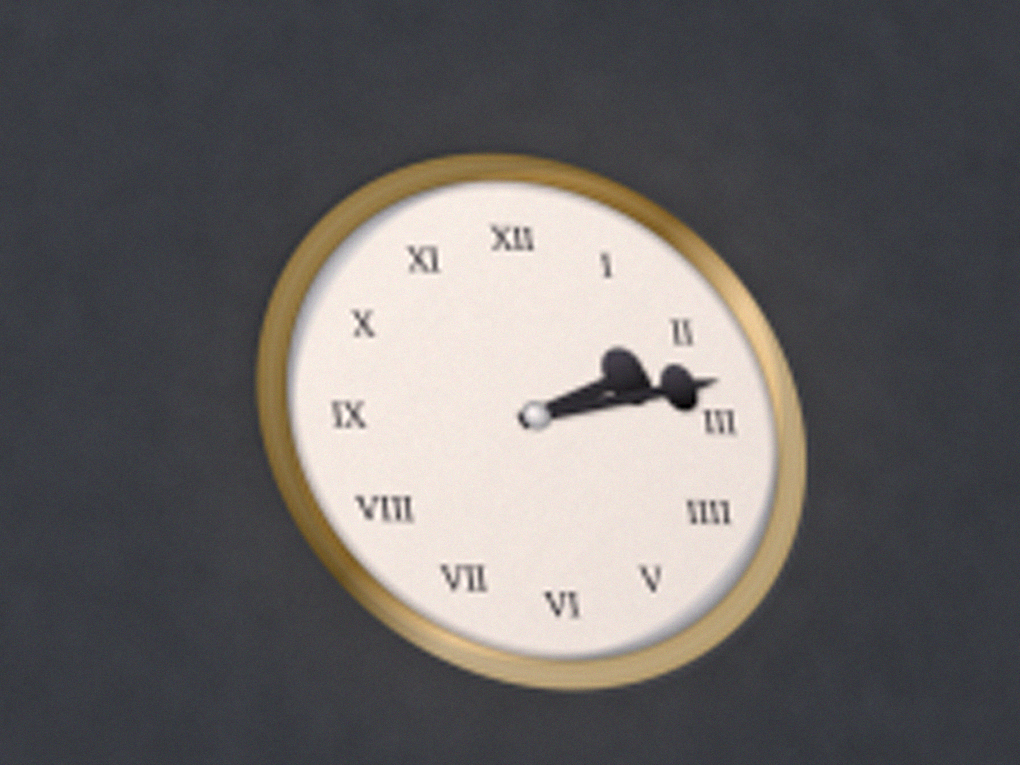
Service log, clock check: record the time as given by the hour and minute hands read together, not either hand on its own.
2:13
